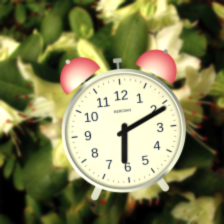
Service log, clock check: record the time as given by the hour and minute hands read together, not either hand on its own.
6:11
